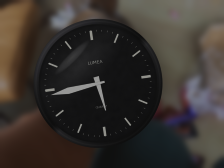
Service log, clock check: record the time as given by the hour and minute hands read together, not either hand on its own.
5:44
